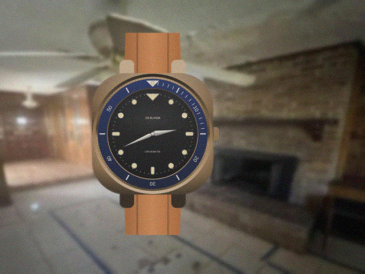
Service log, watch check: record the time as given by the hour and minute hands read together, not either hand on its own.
2:41
